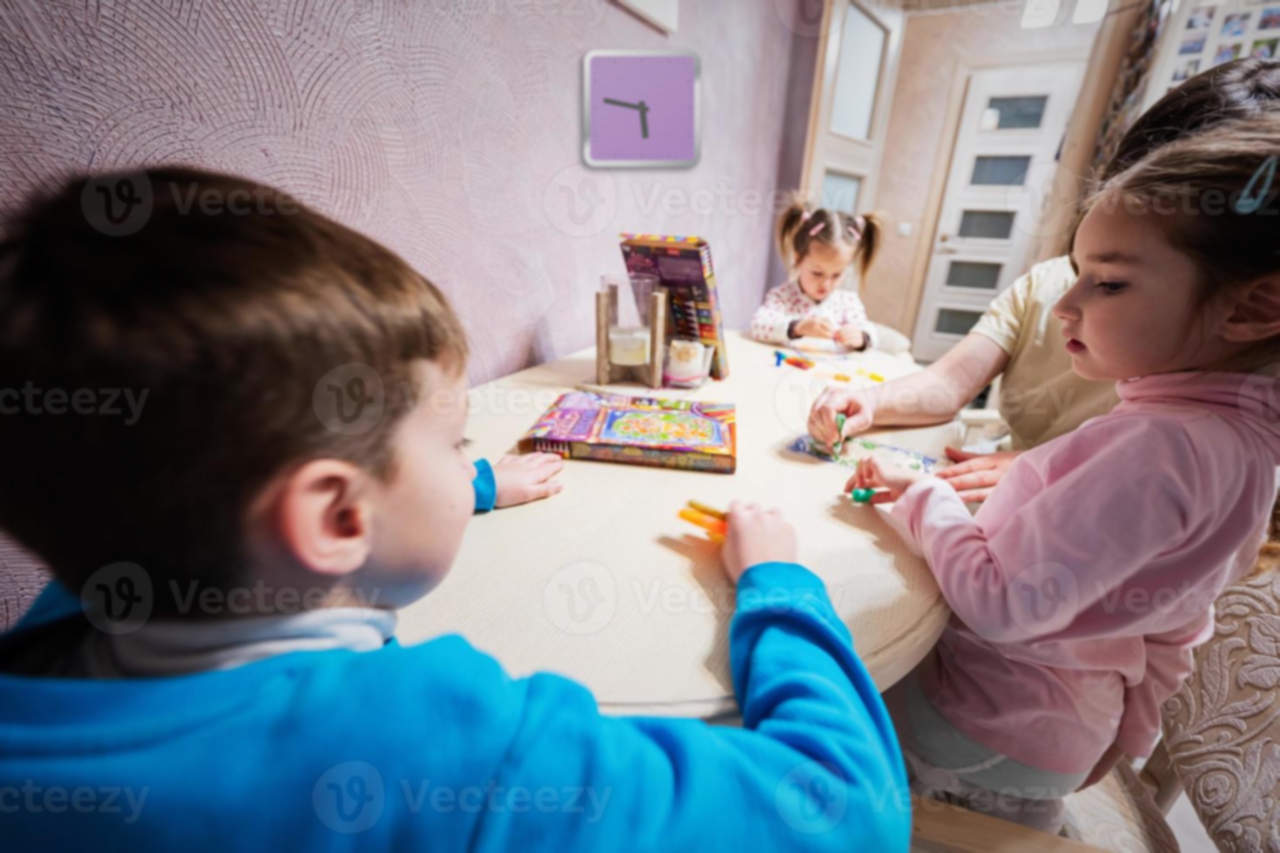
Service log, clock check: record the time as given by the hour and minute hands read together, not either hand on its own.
5:47
